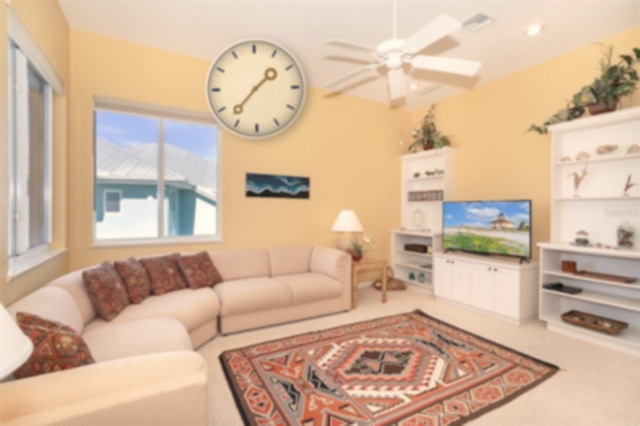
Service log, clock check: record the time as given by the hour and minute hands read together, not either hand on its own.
1:37
